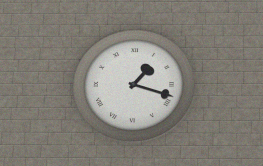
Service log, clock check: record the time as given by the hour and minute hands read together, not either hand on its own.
1:18
